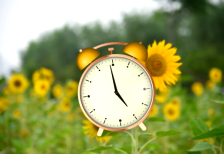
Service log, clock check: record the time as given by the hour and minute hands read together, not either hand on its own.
4:59
